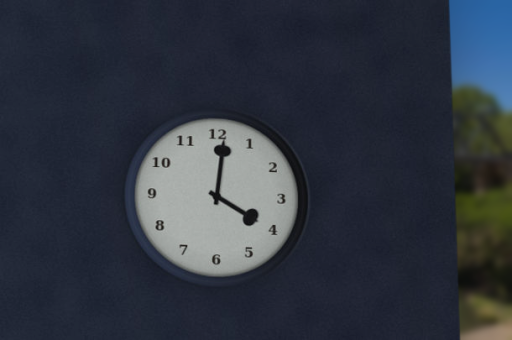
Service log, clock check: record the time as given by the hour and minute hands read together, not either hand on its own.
4:01
